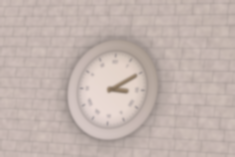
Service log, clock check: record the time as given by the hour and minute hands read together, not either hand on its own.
3:10
